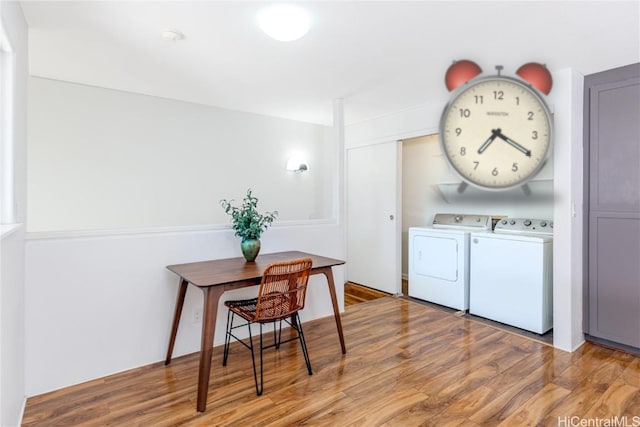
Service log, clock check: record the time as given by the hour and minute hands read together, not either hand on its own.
7:20
